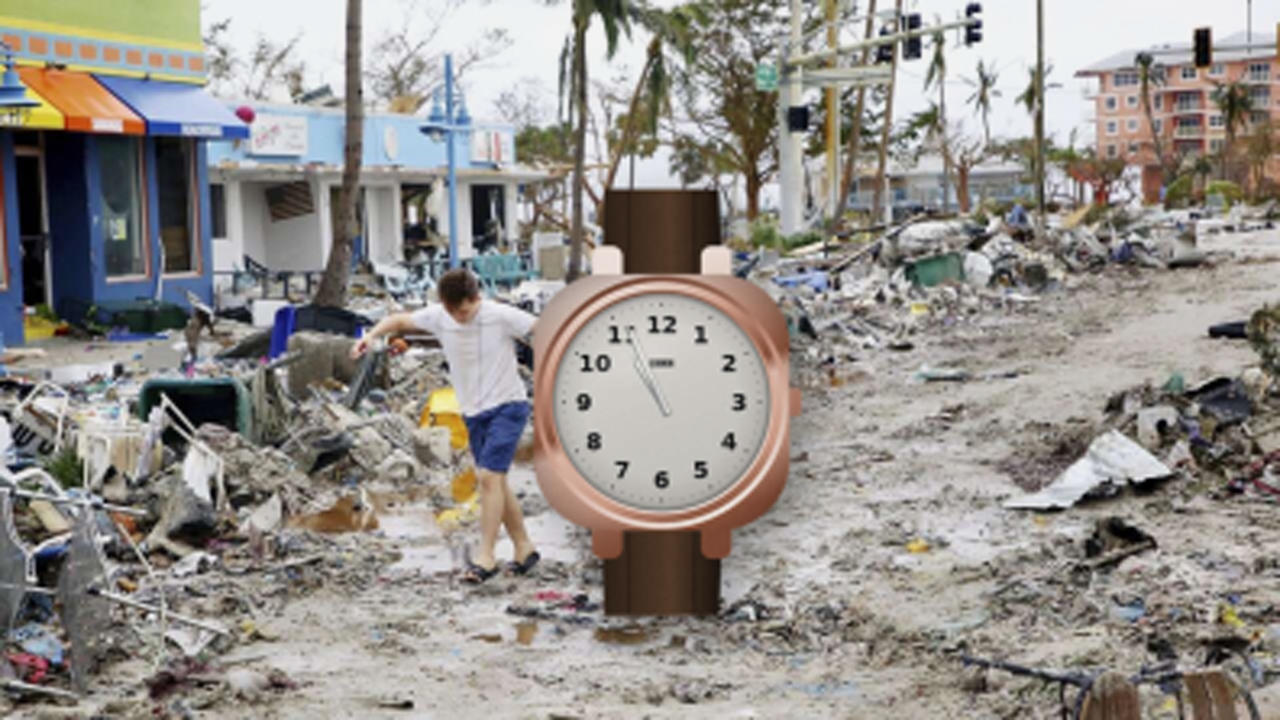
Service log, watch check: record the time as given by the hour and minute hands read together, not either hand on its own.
10:56
